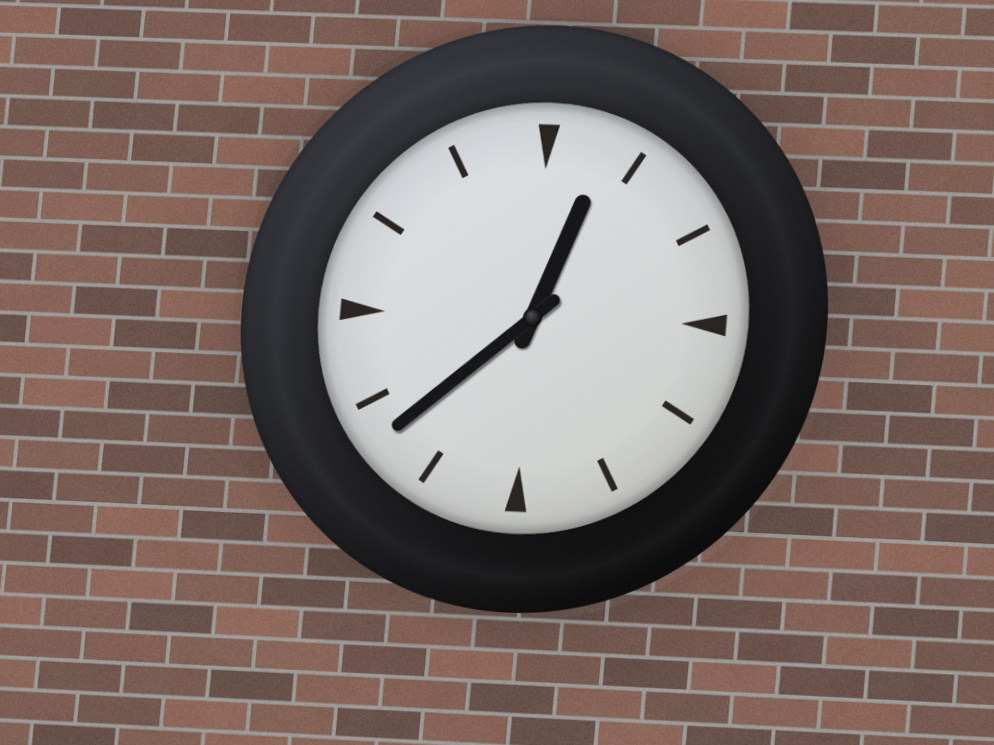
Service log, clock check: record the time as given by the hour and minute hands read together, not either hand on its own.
12:38
